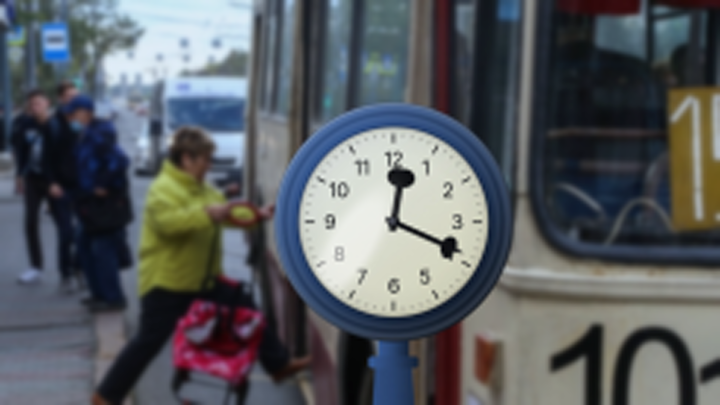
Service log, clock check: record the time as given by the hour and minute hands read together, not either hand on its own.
12:19
